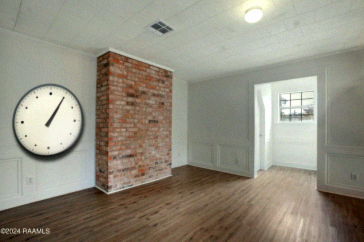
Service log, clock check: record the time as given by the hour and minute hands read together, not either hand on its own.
1:05
